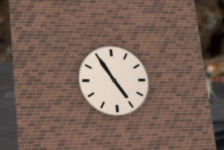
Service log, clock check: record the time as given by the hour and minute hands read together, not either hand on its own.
4:55
